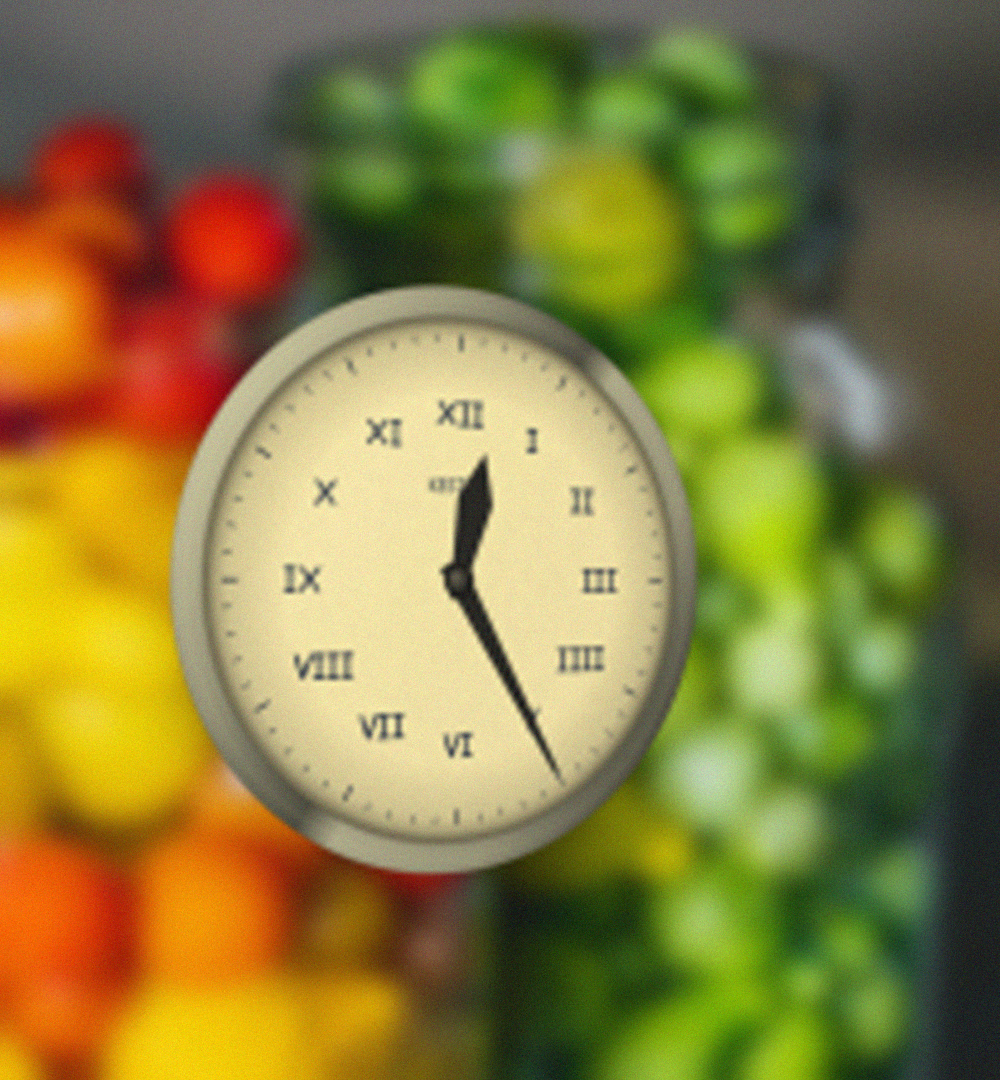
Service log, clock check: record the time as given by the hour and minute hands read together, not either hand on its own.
12:25
